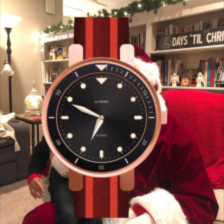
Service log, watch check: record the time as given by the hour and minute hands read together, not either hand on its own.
6:49
